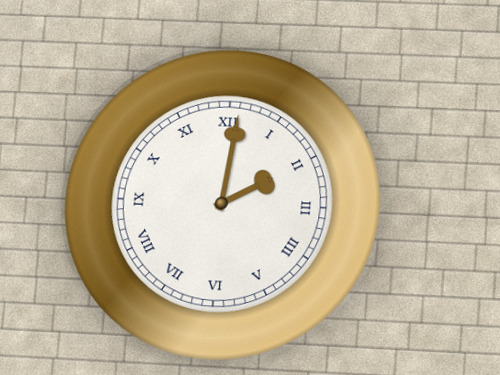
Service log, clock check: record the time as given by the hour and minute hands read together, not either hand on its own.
2:01
